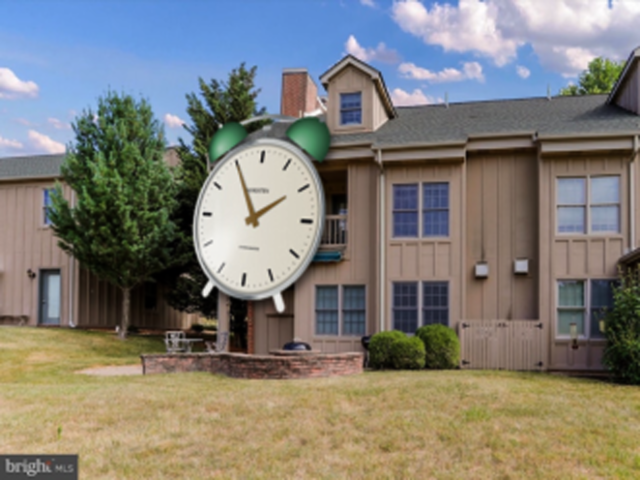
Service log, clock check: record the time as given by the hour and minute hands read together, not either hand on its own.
1:55
